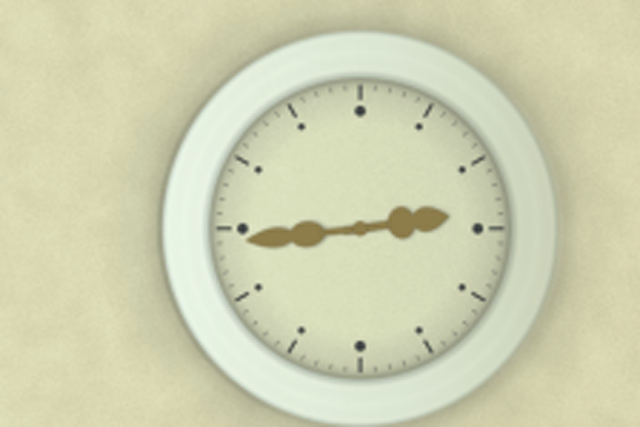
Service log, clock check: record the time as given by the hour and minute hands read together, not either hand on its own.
2:44
